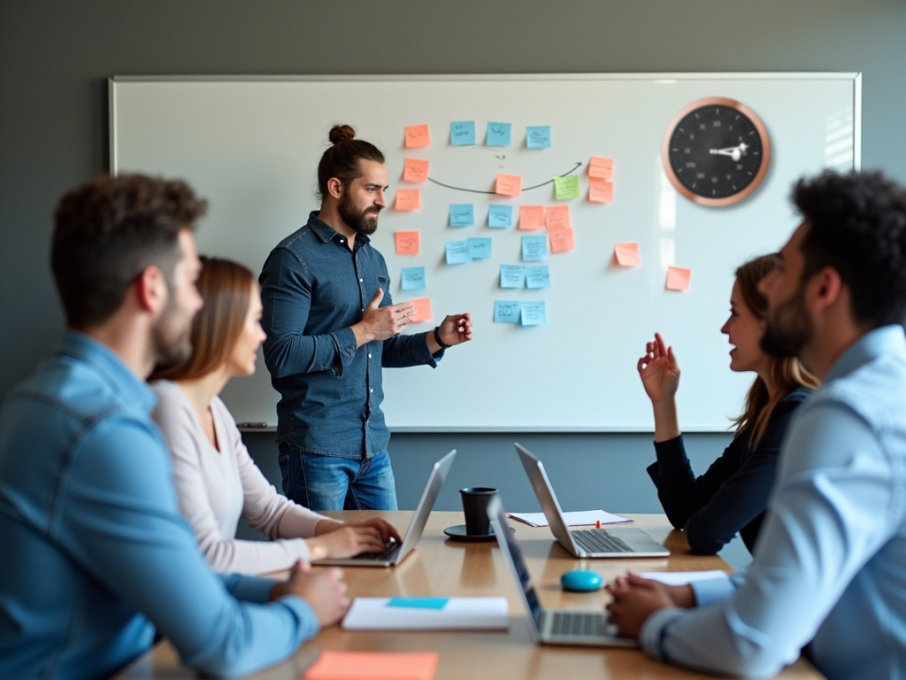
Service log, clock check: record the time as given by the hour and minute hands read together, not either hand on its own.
3:13
